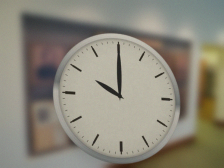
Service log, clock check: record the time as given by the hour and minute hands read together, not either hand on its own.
10:00
